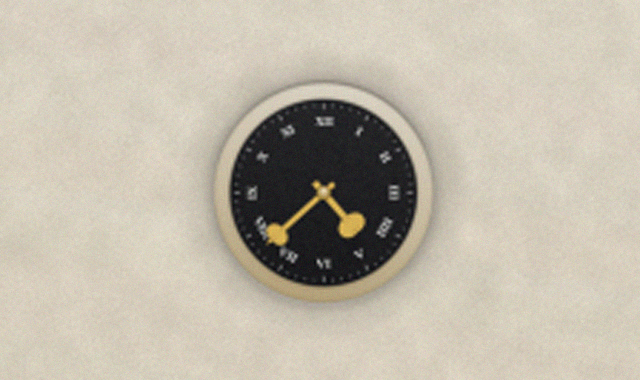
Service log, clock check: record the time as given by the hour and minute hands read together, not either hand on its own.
4:38
